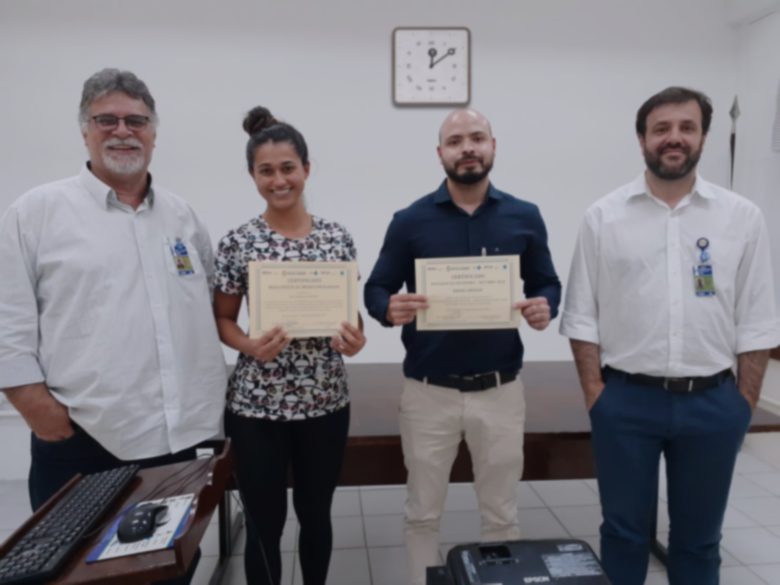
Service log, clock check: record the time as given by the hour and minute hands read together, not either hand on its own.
12:09
